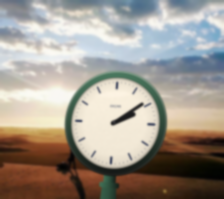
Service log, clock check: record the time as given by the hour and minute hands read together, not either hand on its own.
2:09
